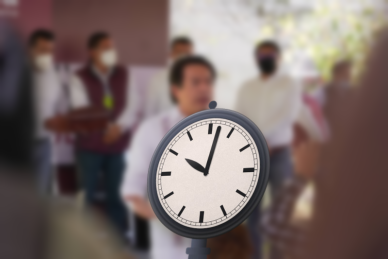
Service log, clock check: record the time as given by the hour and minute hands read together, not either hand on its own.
10:02
